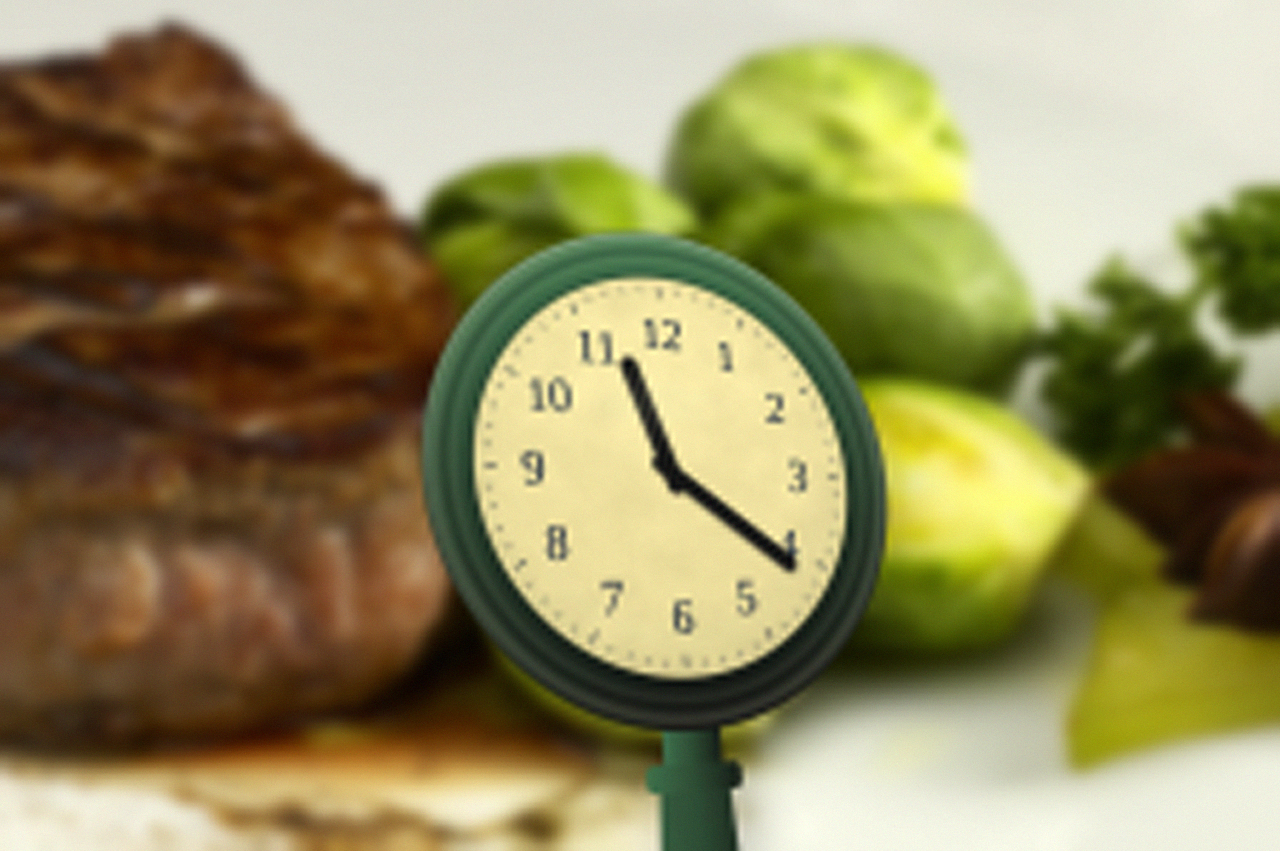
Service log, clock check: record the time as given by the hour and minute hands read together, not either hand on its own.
11:21
